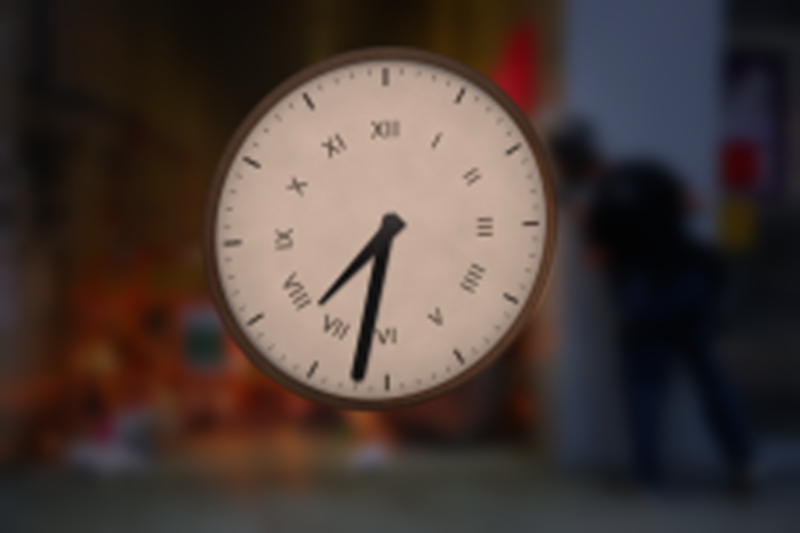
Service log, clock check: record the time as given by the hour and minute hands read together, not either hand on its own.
7:32
